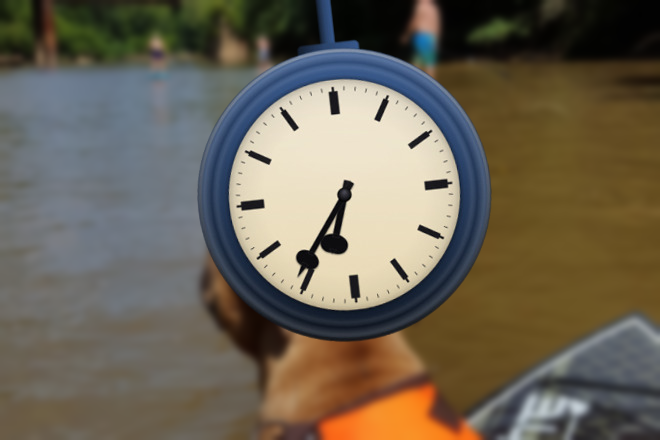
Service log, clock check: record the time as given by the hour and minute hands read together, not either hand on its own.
6:36
